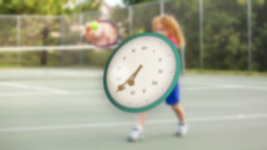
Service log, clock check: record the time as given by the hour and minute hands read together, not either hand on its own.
6:36
